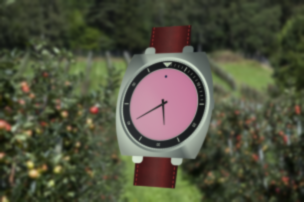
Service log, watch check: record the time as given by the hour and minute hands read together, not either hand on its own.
5:40
